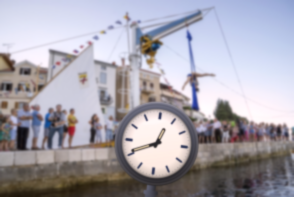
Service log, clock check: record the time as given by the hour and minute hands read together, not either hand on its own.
12:41
